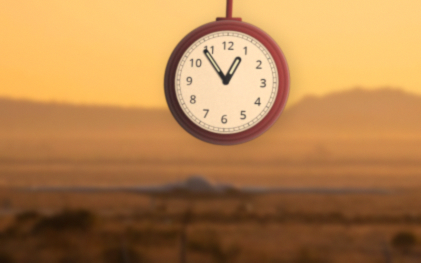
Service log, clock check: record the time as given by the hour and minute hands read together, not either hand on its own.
12:54
